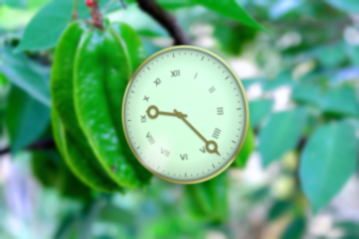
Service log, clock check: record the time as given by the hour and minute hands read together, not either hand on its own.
9:23
